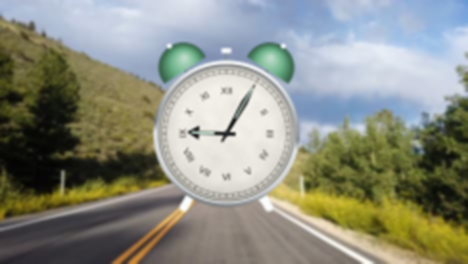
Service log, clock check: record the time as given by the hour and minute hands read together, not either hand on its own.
9:05
